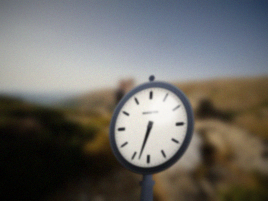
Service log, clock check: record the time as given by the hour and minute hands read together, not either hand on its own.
6:33
